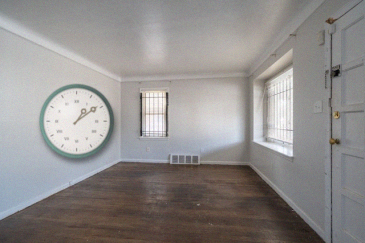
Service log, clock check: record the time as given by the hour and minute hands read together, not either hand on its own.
1:09
